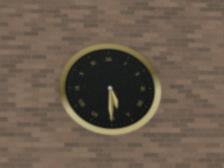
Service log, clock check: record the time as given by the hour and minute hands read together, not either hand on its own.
5:30
